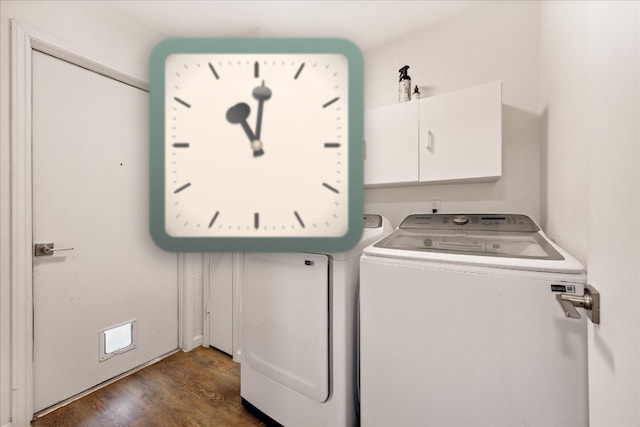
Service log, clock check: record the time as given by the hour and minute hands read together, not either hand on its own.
11:01
